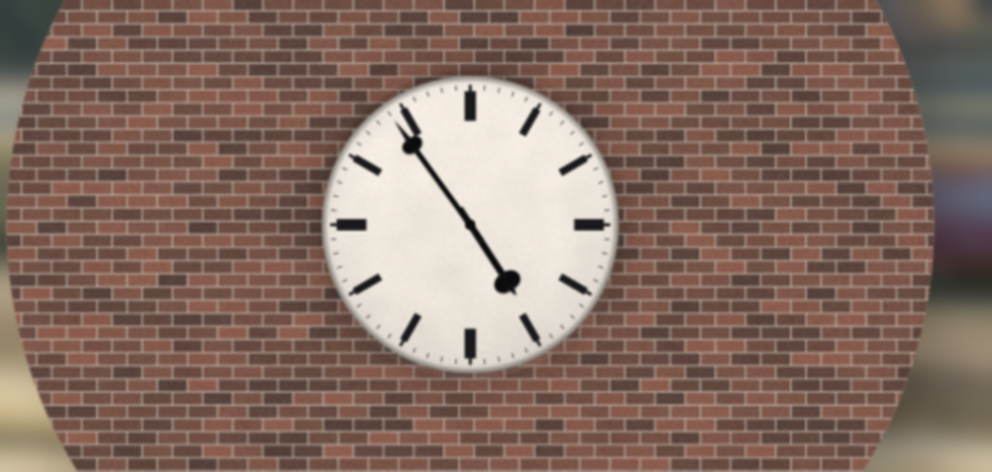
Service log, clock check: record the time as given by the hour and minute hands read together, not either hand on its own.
4:54
